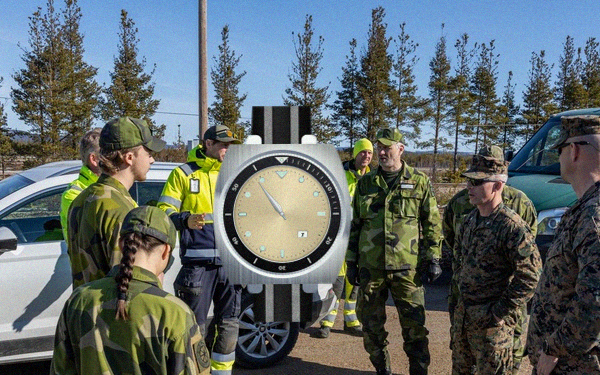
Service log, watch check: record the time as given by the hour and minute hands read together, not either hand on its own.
10:54
